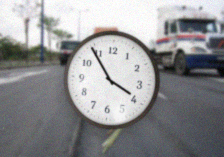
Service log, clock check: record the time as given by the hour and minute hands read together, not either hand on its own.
3:54
